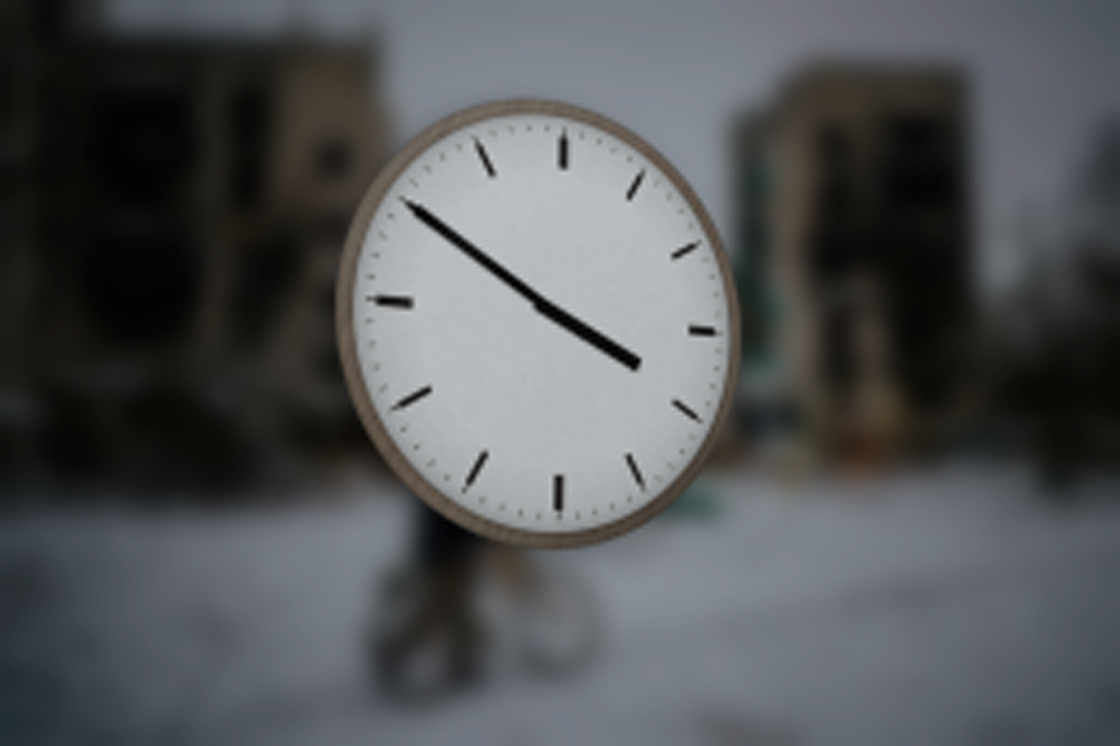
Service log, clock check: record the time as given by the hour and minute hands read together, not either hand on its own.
3:50
